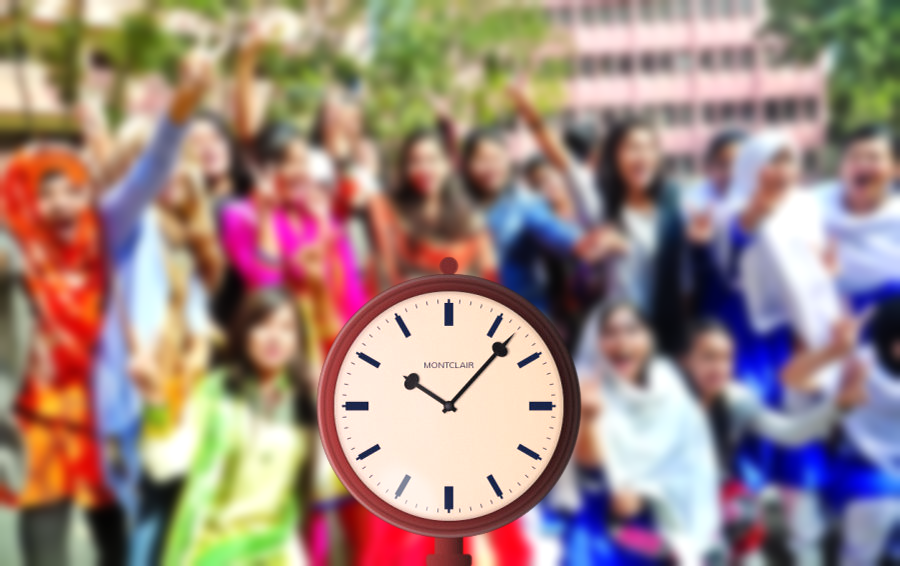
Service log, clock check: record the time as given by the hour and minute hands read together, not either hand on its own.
10:07
